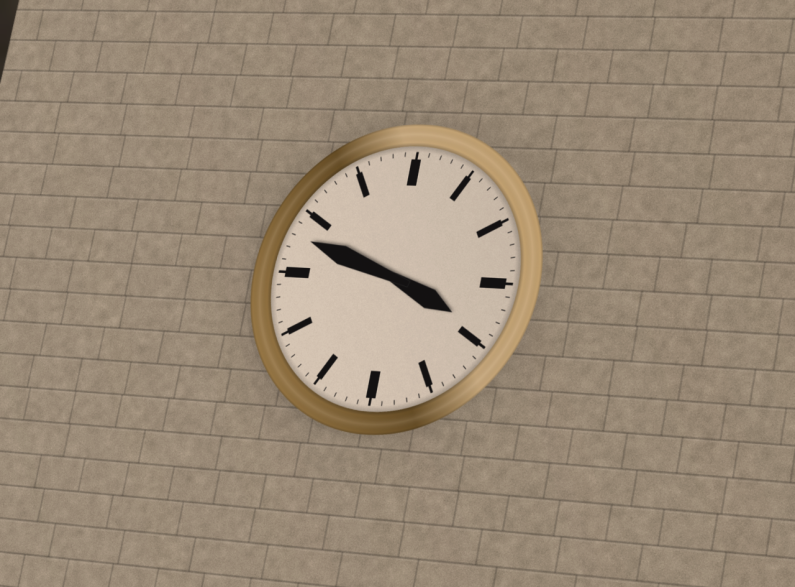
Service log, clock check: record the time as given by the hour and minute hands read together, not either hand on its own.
3:48
